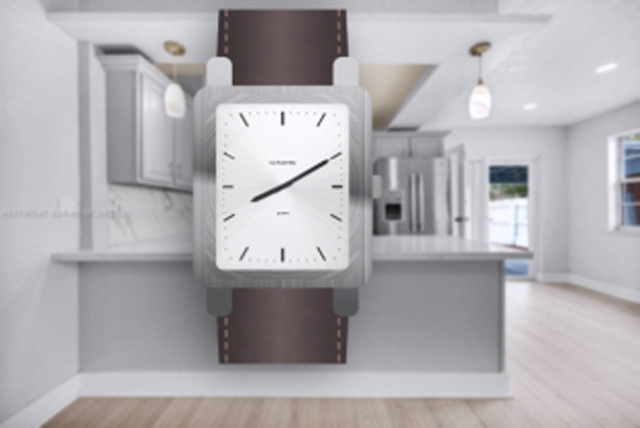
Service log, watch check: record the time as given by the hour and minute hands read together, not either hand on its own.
8:10
